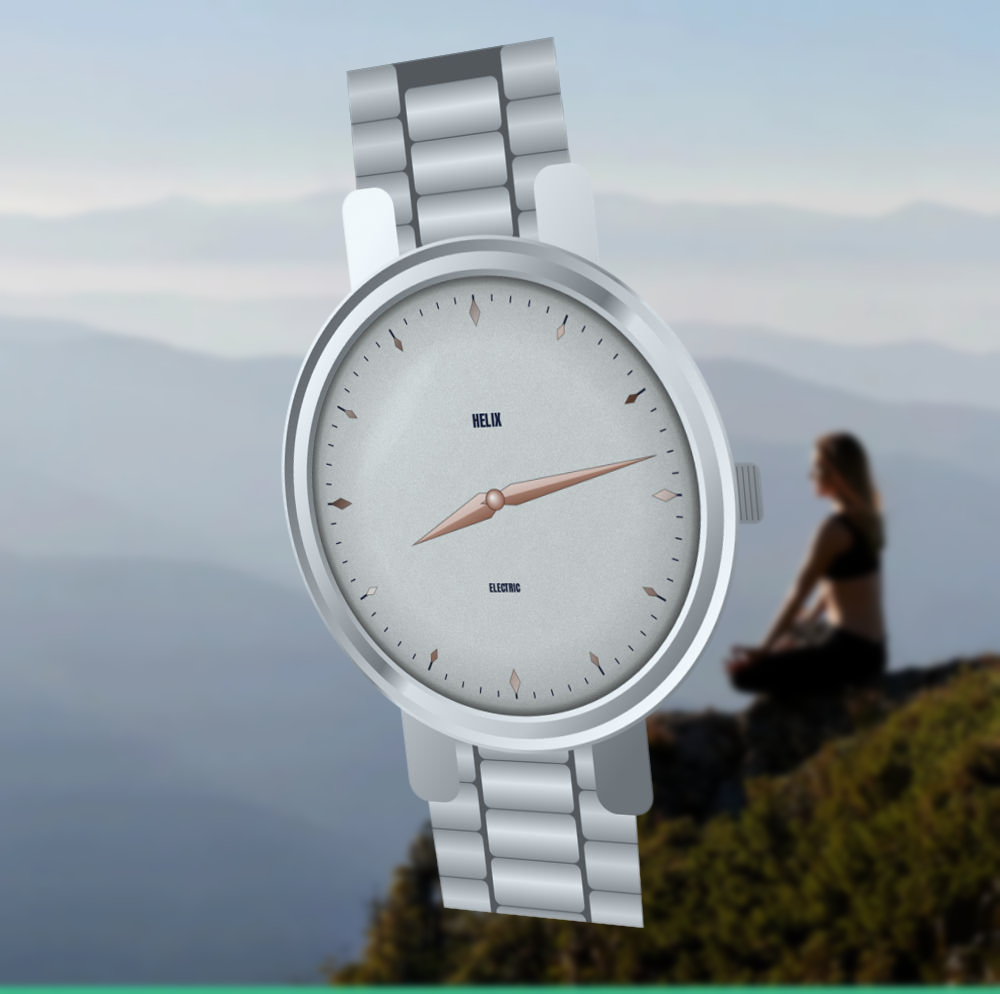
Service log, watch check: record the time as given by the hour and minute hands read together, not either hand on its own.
8:13
